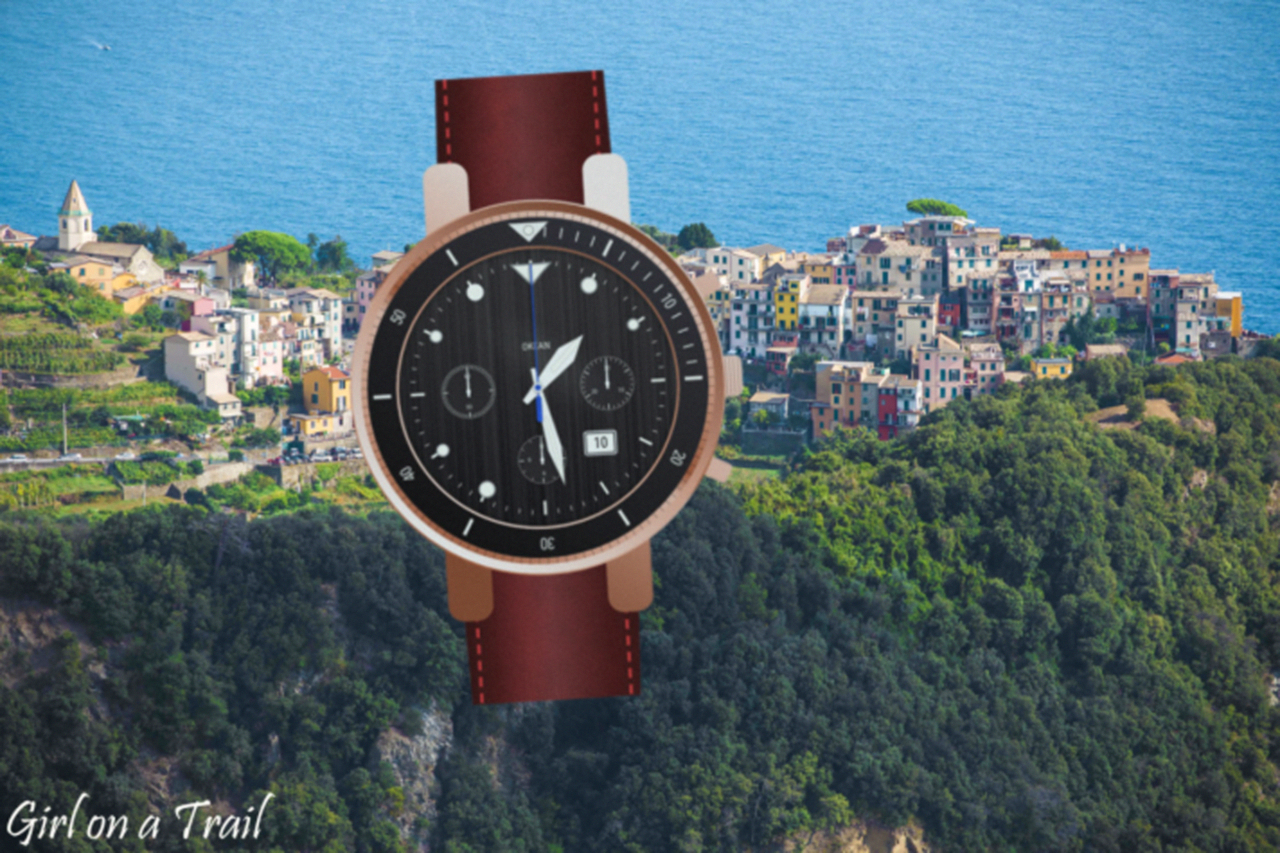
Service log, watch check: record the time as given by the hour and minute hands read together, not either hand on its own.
1:28
